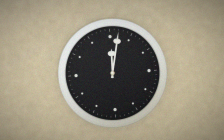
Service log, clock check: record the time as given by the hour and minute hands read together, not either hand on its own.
12:02
